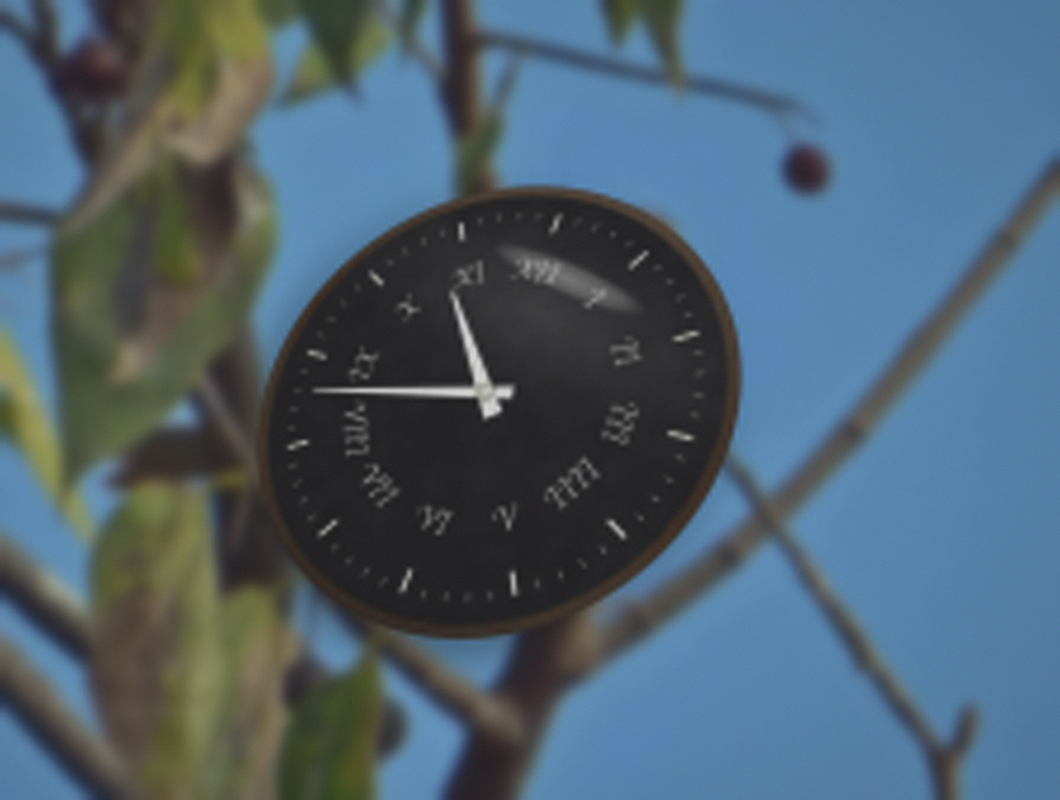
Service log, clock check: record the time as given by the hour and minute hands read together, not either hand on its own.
10:43
